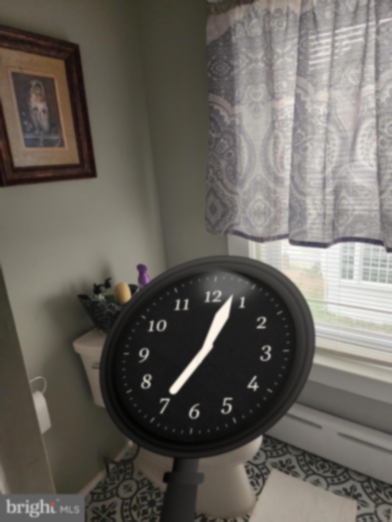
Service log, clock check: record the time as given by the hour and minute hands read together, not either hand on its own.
7:03
